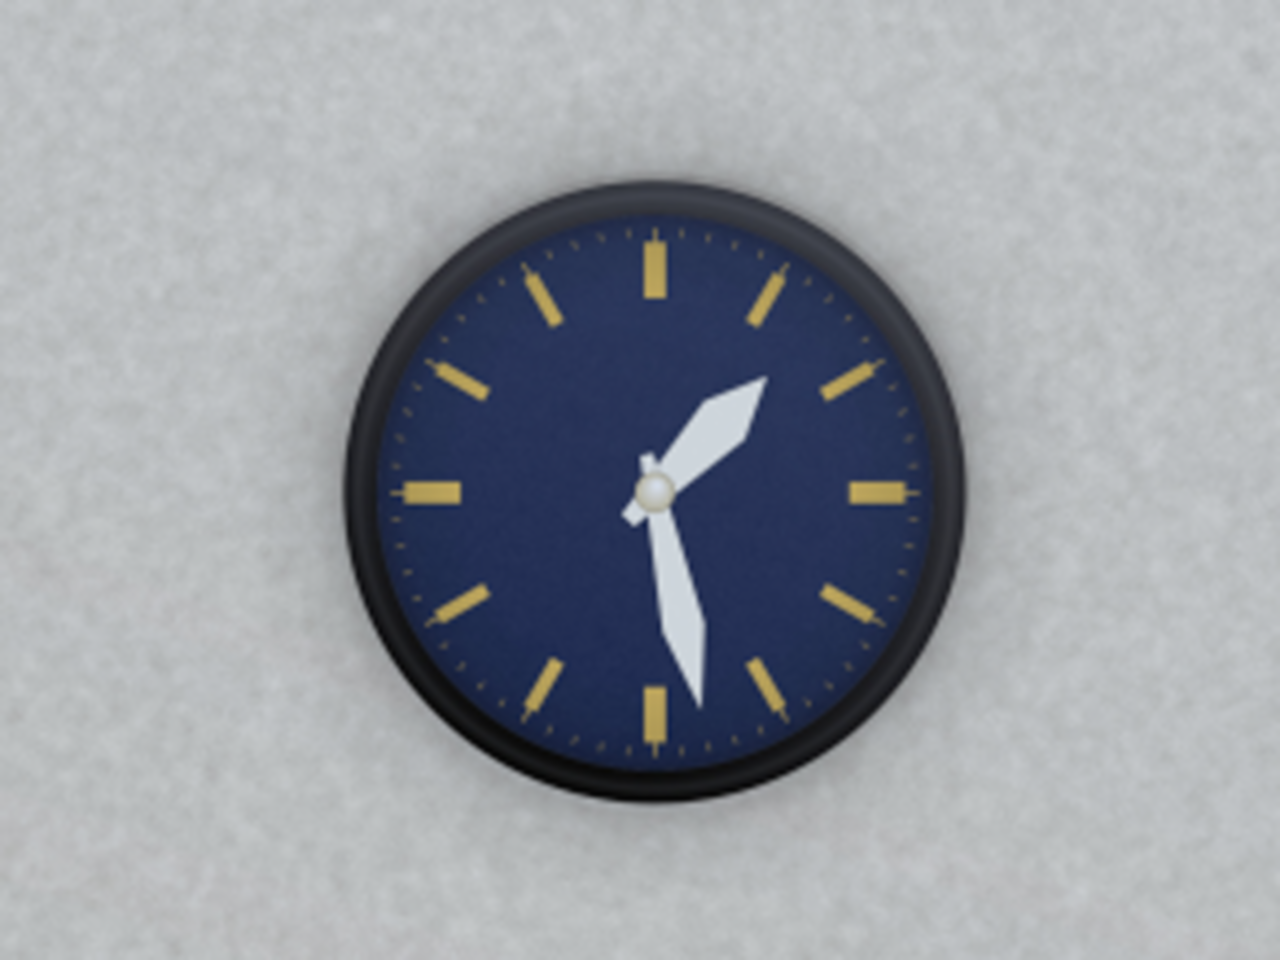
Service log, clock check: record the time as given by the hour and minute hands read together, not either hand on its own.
1:28
